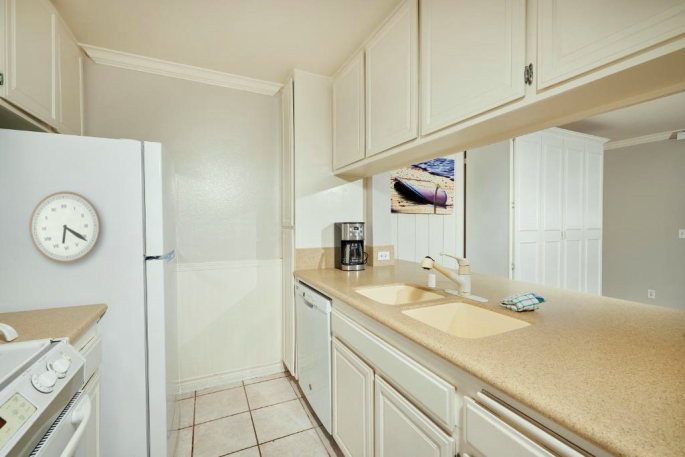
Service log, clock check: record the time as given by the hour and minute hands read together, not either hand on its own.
6:21
